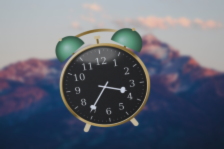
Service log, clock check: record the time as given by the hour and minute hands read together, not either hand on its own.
3:36
